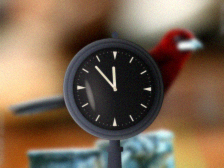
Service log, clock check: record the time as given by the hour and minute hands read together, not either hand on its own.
11:53
